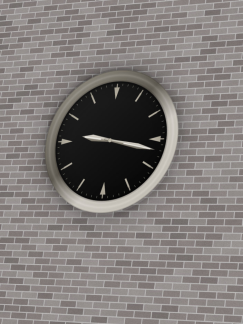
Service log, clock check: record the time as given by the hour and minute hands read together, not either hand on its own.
9:17
